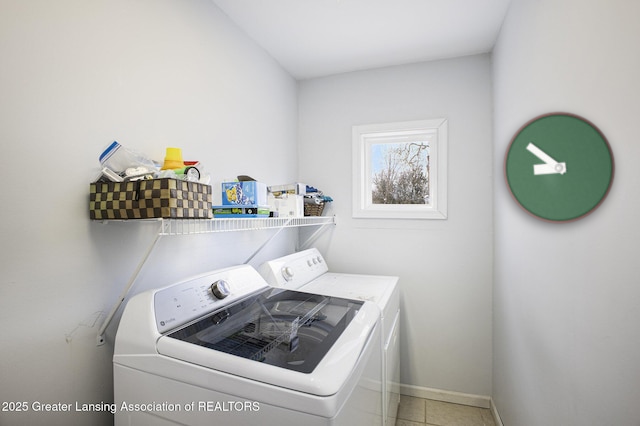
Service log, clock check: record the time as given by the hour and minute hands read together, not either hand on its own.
8:51
